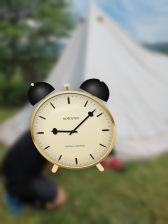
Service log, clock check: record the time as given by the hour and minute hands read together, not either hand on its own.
9:08
